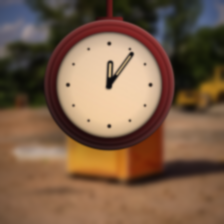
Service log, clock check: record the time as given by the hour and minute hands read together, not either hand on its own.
12:06
